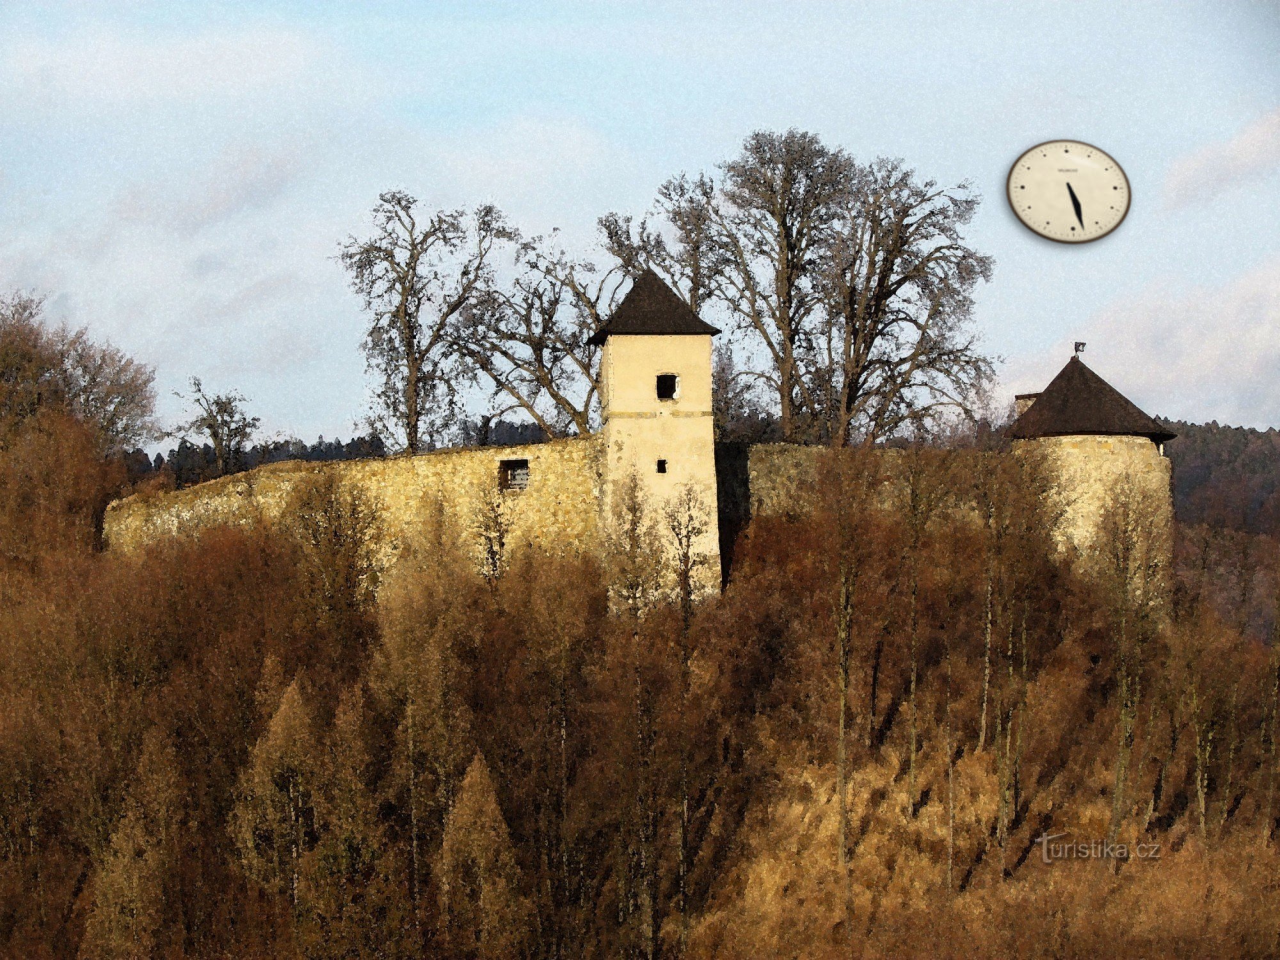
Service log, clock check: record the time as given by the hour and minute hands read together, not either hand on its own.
5:28
